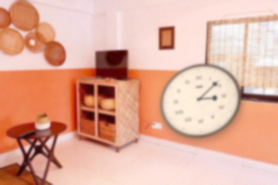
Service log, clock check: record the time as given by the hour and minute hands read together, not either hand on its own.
3:08
